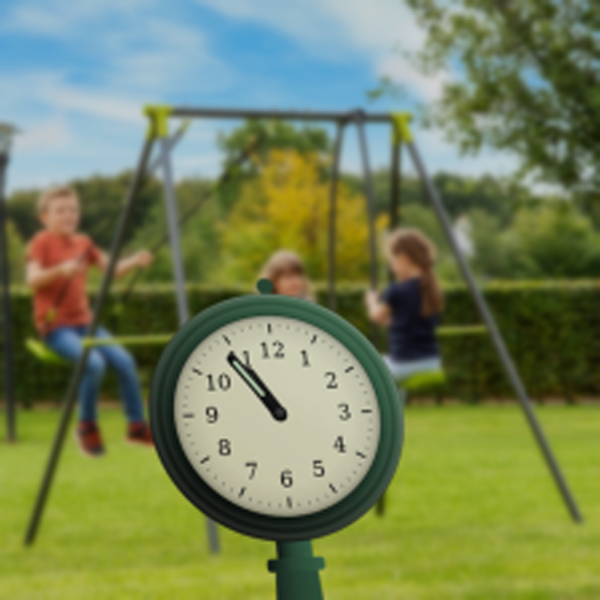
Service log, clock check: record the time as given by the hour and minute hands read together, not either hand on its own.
10:54
